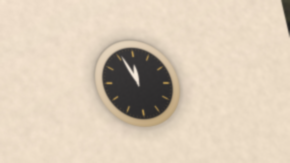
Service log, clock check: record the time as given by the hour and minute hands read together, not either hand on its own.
11:56
